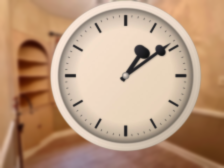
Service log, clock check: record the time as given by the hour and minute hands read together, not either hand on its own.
1:09
